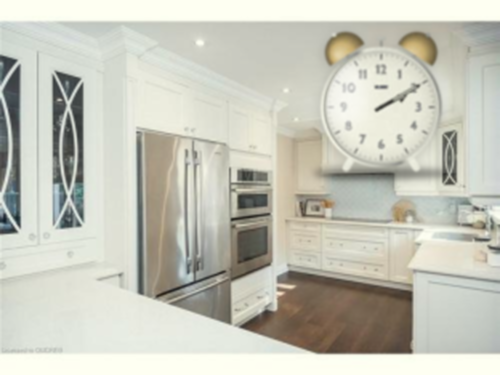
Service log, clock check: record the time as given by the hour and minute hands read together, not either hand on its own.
2:10
